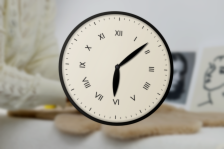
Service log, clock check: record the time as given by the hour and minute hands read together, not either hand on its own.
6:08
